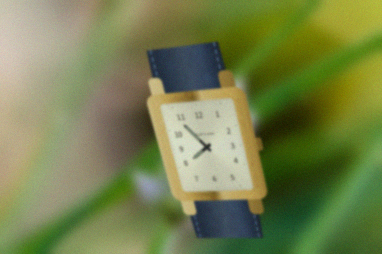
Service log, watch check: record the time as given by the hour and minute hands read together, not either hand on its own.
7:54
